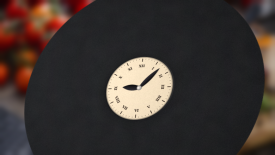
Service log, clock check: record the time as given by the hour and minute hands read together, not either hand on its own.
9:07
